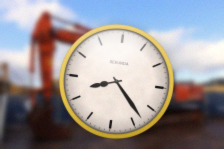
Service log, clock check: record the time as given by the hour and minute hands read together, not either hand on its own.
8:23
